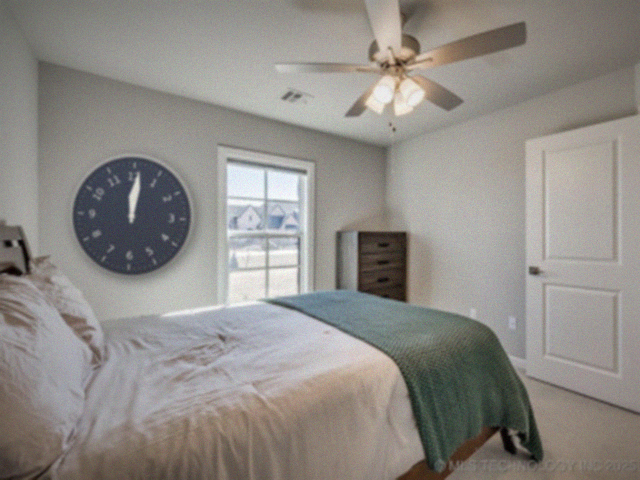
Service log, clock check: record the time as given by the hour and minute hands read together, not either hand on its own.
12:01
